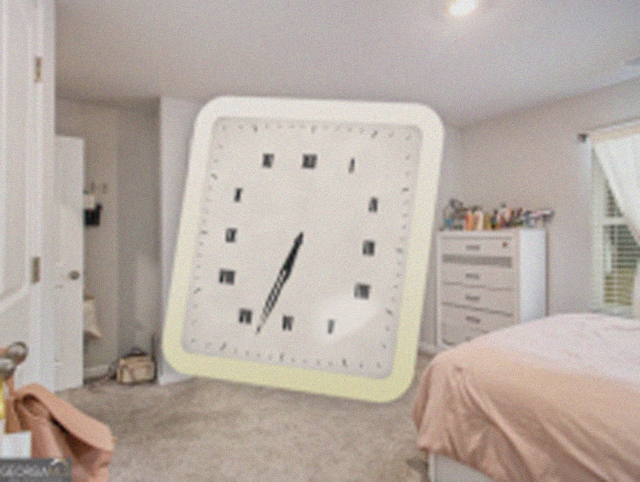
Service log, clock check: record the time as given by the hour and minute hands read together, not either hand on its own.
6:33
